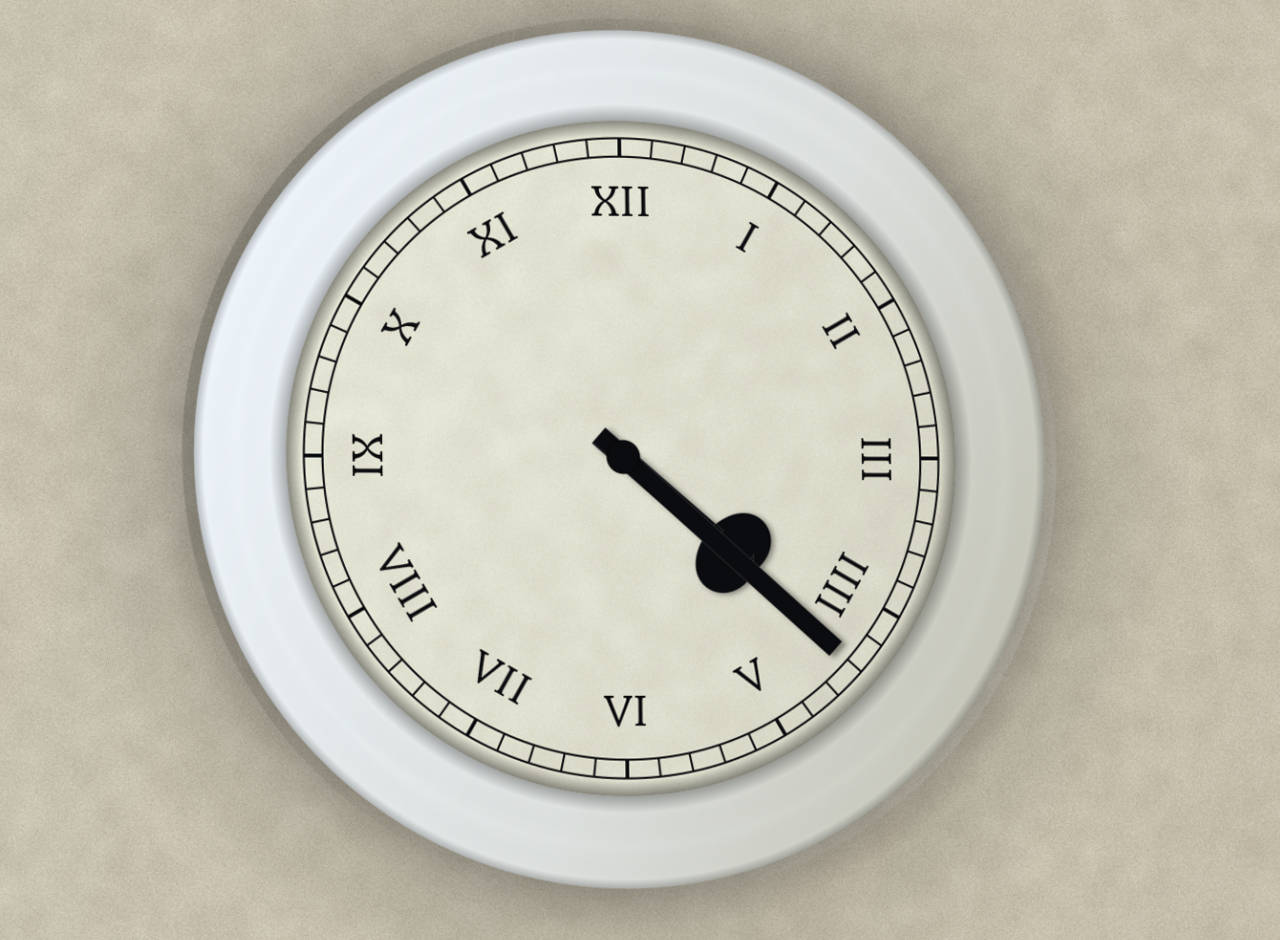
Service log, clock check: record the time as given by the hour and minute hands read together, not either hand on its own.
4:22
